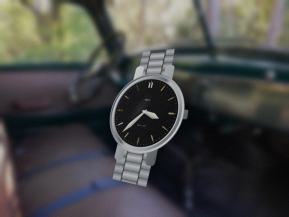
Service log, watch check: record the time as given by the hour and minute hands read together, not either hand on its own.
3:37
